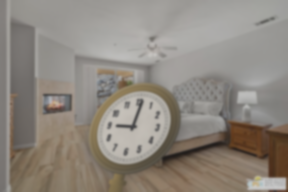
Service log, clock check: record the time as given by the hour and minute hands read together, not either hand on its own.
9:01
